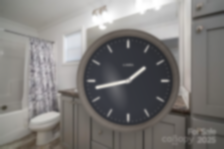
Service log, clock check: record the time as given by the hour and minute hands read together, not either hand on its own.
1:43
